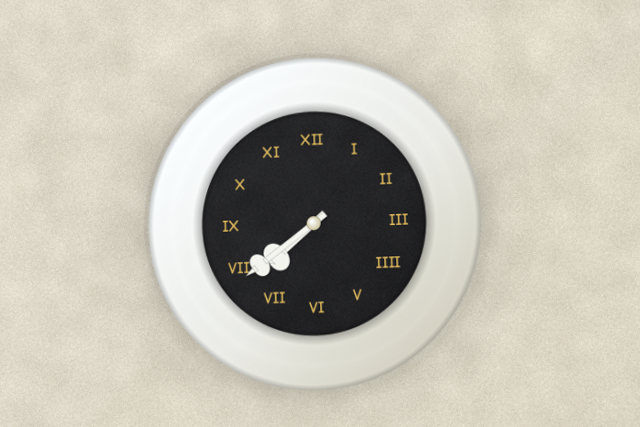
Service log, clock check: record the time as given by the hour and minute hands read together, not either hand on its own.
7:39
